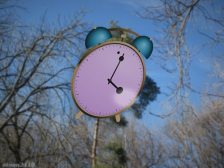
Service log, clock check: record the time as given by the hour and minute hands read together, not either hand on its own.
4:02
